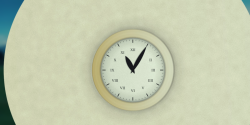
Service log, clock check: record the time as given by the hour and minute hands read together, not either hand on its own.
11:05
